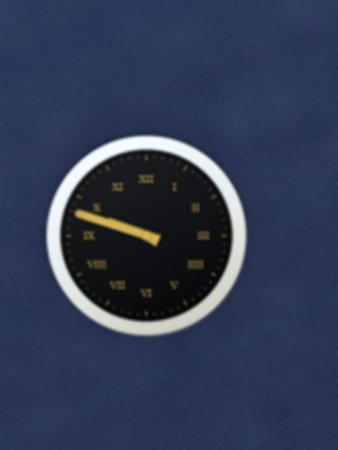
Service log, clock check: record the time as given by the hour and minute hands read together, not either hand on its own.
9:48
